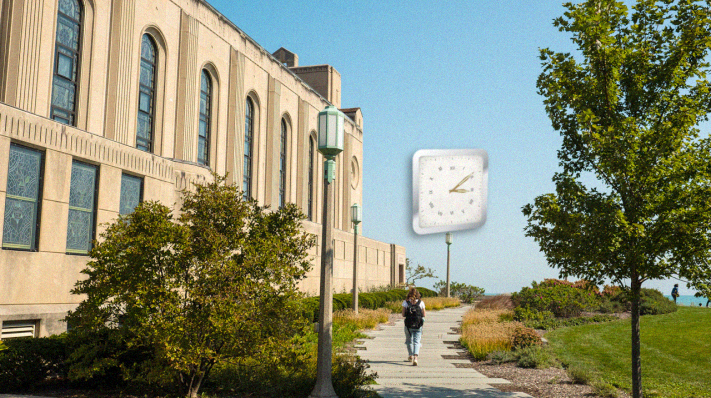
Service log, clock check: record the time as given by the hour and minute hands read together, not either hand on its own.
3:09
